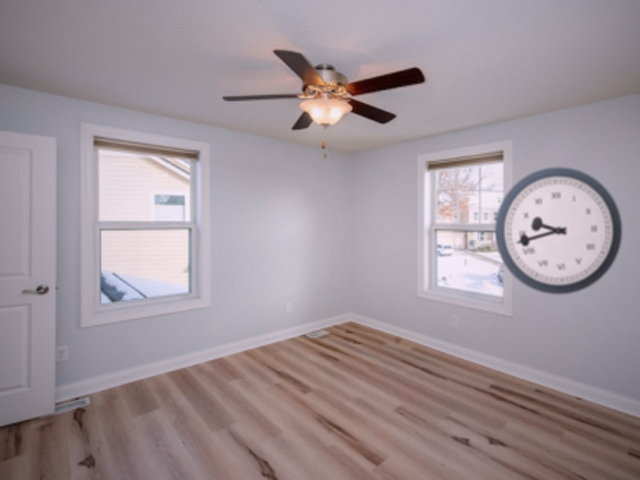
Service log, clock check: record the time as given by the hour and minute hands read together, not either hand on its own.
9:43
